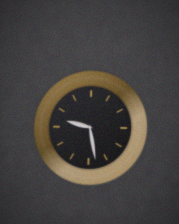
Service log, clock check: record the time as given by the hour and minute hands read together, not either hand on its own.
9:28
